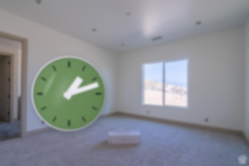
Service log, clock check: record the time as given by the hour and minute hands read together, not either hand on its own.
1:12
